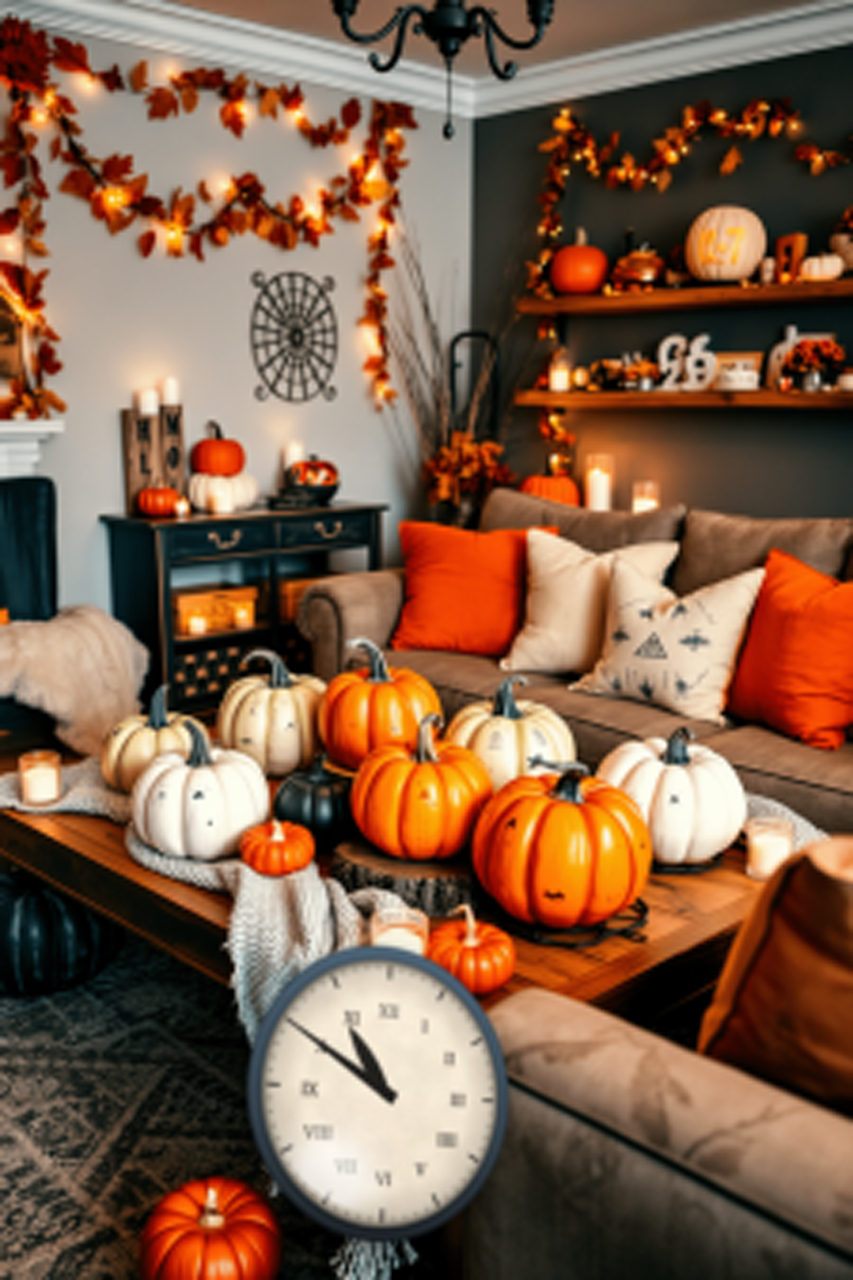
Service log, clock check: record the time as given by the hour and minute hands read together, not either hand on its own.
10:50
